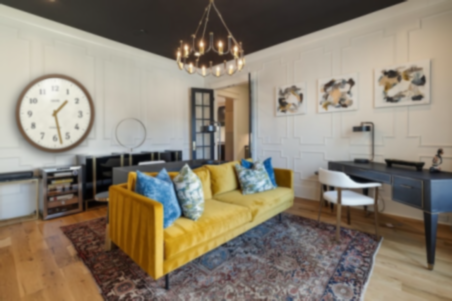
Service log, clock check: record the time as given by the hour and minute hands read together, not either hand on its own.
1:28
